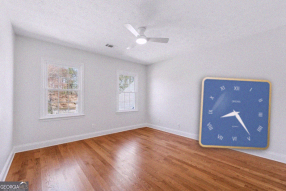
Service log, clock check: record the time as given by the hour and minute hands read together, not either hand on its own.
8:24
